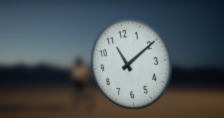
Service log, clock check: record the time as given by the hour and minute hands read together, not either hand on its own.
11:10
